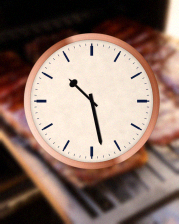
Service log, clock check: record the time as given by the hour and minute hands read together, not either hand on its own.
10:28
